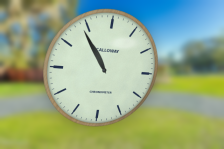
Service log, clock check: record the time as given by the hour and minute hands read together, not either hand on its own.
10:54
